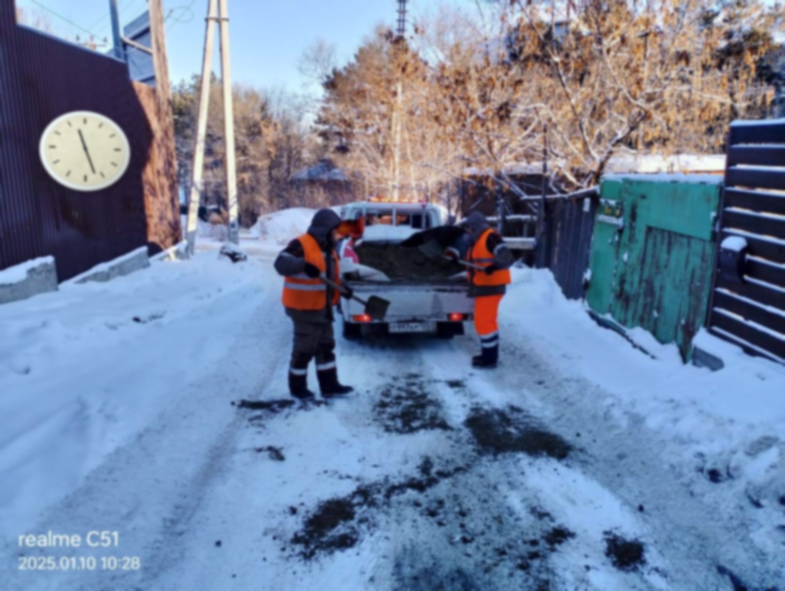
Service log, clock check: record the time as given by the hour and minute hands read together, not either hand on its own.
11:27
